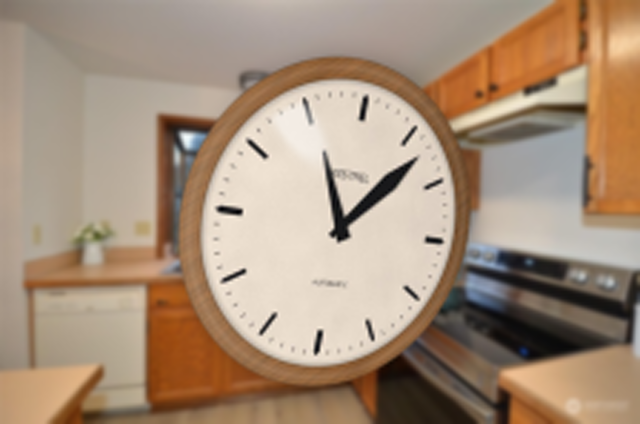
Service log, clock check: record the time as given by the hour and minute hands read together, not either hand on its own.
11:07
